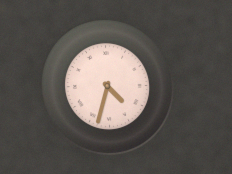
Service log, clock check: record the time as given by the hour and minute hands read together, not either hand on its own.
4:33
